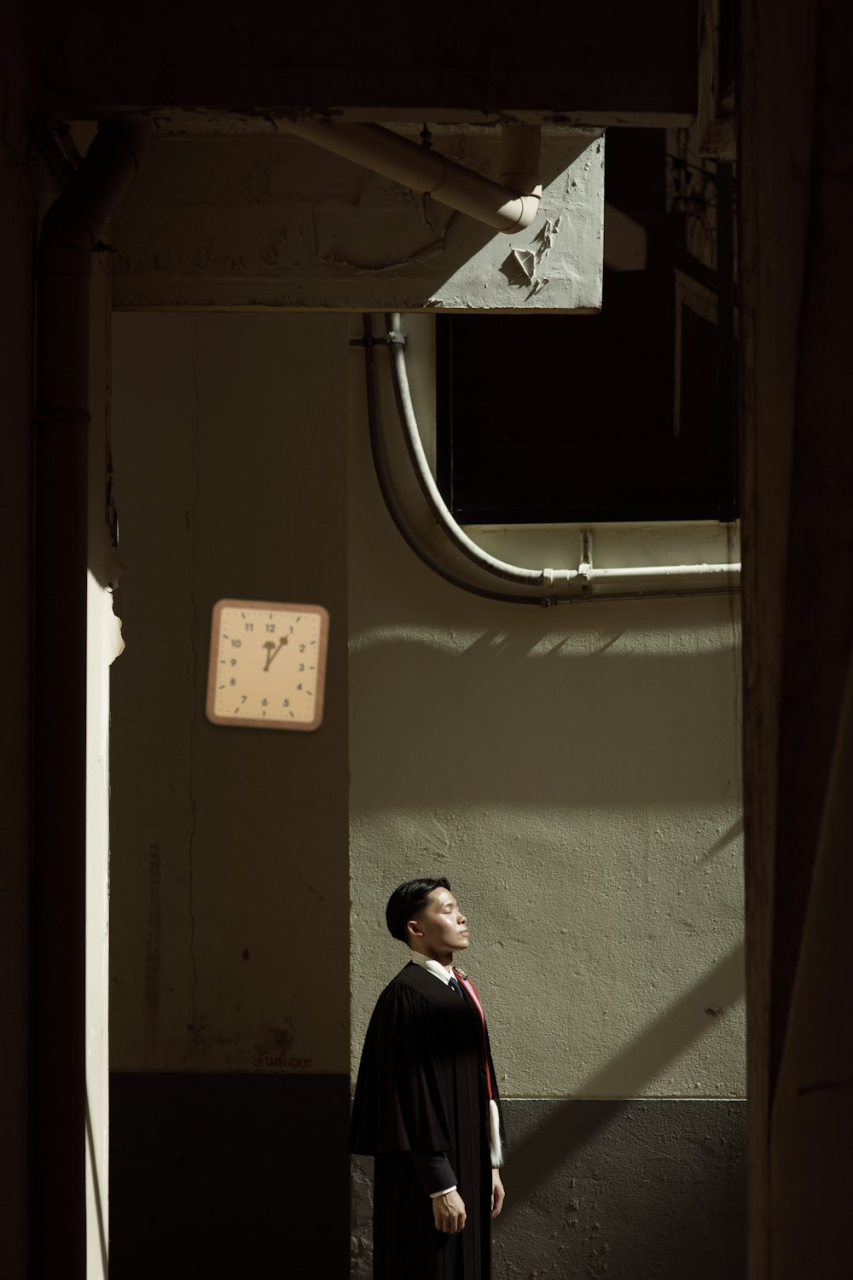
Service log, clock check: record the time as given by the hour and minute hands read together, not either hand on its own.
12:05
